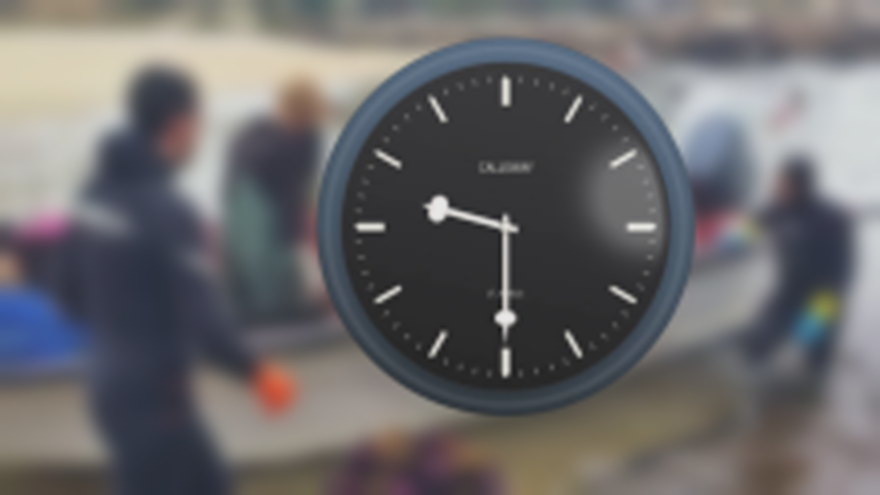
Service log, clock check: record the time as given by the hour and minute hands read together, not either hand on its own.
9:30
